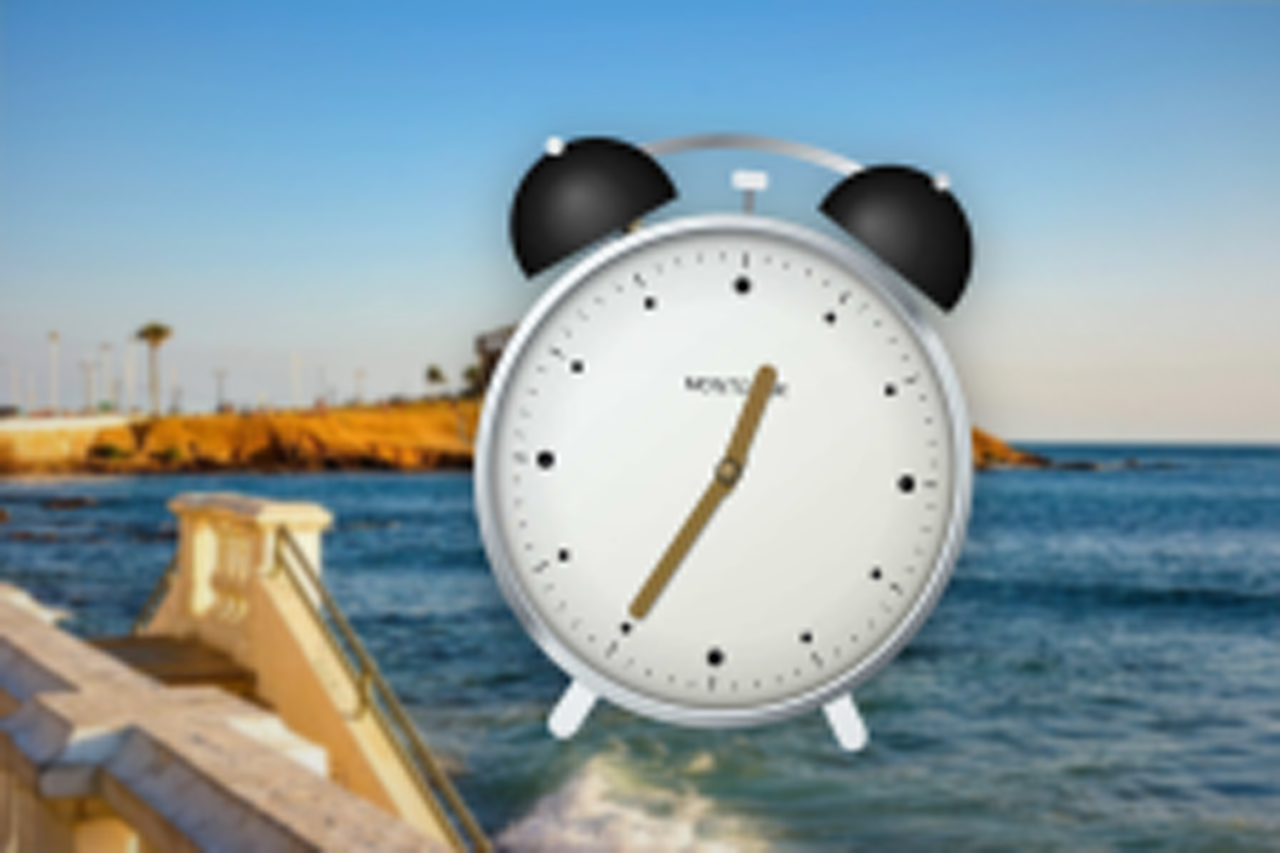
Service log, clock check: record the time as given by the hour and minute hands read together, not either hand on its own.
12:35
